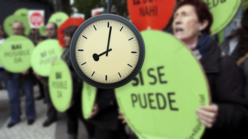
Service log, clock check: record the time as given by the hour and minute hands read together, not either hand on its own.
8:01
